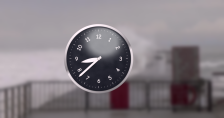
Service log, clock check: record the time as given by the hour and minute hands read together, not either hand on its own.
8:38
